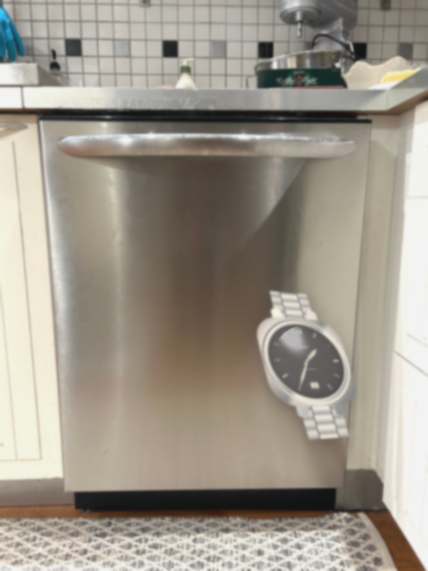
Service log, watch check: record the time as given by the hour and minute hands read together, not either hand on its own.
1:35
